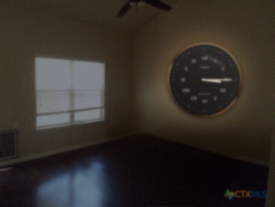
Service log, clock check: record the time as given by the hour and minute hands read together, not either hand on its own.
3:15
